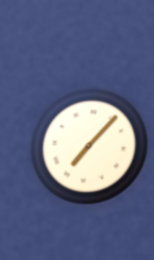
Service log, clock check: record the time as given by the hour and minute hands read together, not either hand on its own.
7:06
